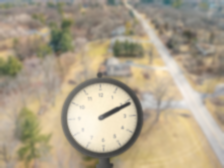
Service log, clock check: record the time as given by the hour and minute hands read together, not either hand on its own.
2:11
